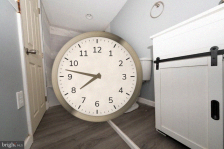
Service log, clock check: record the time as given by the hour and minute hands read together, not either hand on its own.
7:47
